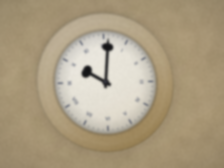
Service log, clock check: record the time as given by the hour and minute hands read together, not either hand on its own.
10:01
